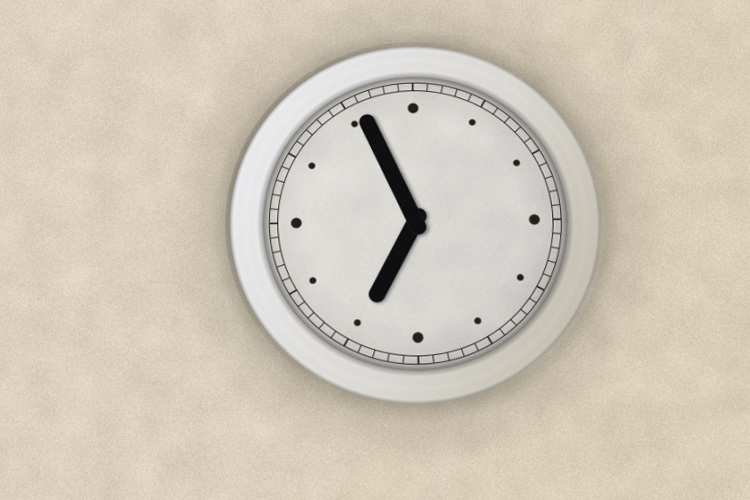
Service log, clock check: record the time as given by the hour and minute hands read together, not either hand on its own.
6:56
